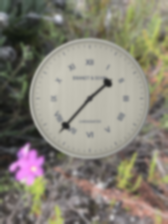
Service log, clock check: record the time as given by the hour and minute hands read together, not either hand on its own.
1:37
